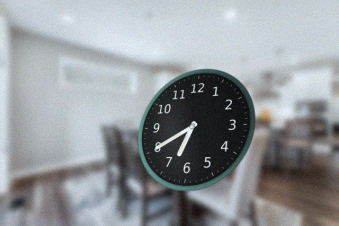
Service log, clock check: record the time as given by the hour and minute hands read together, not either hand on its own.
6:40
